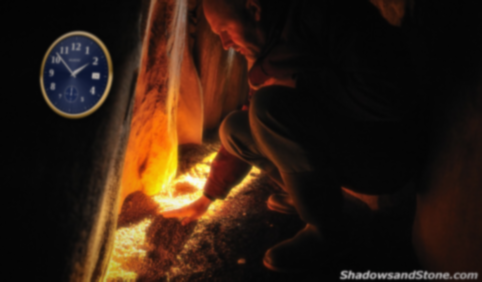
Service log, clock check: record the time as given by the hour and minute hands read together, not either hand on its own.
1:52
